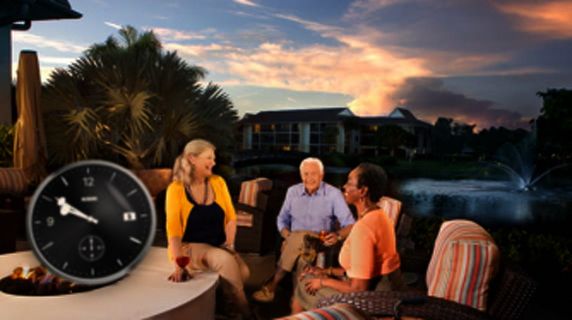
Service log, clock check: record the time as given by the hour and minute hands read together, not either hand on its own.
9:51
